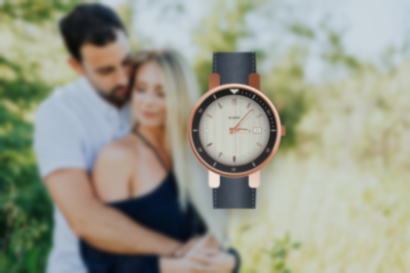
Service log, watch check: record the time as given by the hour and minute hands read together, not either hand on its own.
3:07
